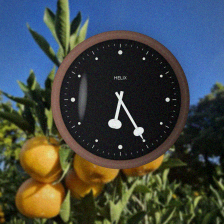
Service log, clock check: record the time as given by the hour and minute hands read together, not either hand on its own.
6:25
